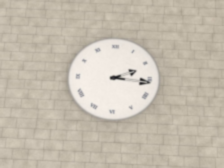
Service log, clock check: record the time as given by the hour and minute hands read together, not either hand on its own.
2:16
